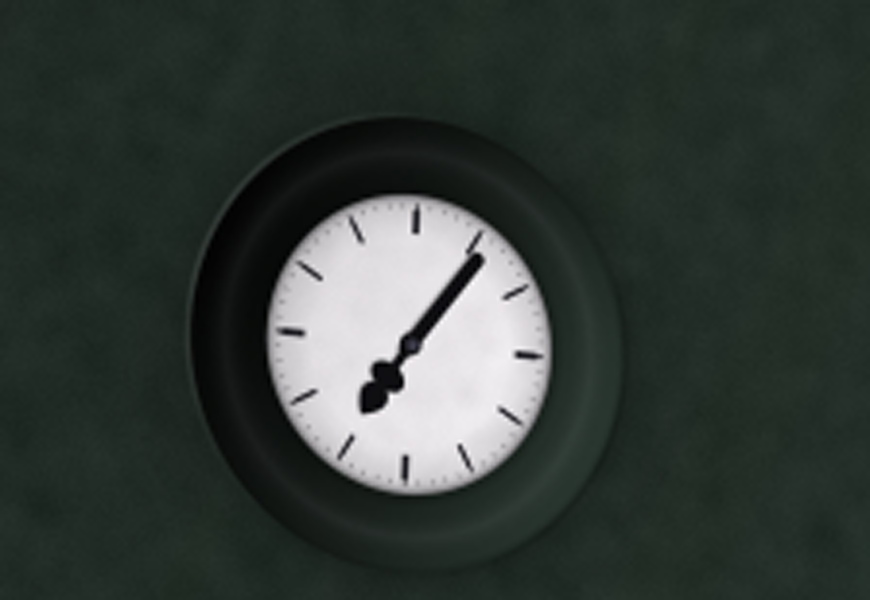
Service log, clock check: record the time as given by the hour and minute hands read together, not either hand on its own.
7:06
